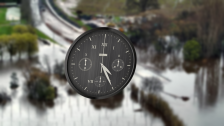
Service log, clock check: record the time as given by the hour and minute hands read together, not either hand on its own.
4:25
